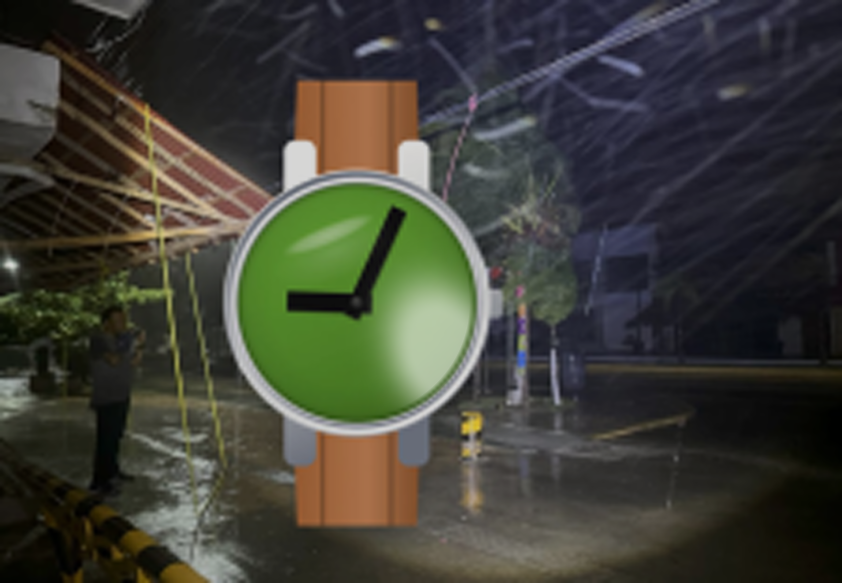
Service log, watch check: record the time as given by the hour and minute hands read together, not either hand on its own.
9:04
